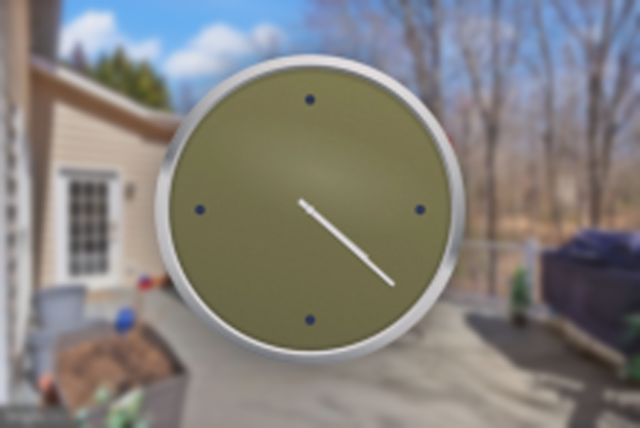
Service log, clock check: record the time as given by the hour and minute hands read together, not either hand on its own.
4:22
